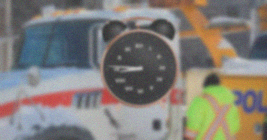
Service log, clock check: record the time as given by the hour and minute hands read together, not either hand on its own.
8:46
